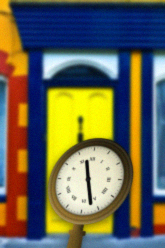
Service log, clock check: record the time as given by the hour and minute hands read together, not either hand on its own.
11:27
